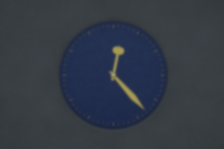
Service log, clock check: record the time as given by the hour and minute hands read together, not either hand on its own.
12:23
